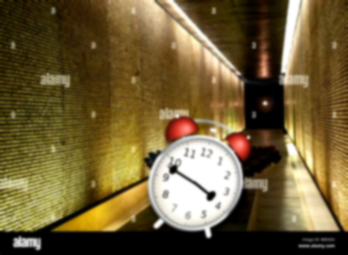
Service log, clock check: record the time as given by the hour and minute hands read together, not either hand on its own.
3:48
